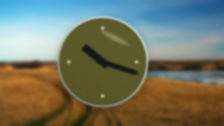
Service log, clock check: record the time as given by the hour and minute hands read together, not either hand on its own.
10:18
